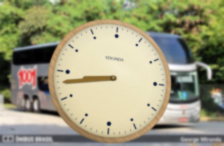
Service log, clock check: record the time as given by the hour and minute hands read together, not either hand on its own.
8:43
